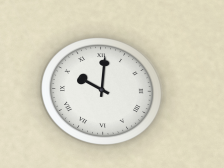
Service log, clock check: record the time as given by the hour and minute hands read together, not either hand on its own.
10:01
